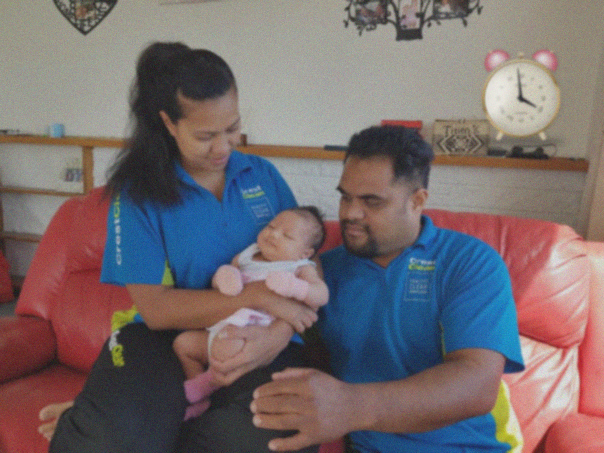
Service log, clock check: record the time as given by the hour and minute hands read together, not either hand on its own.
3:59
